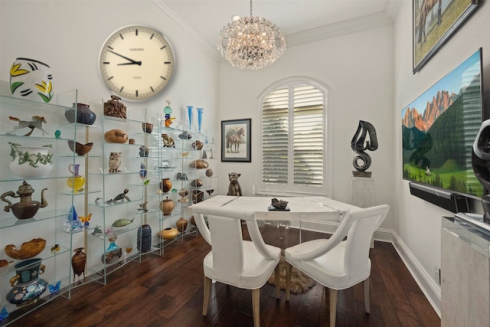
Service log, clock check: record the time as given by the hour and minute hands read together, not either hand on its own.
8:49
